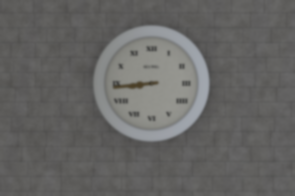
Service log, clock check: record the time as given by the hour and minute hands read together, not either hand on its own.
8:44
